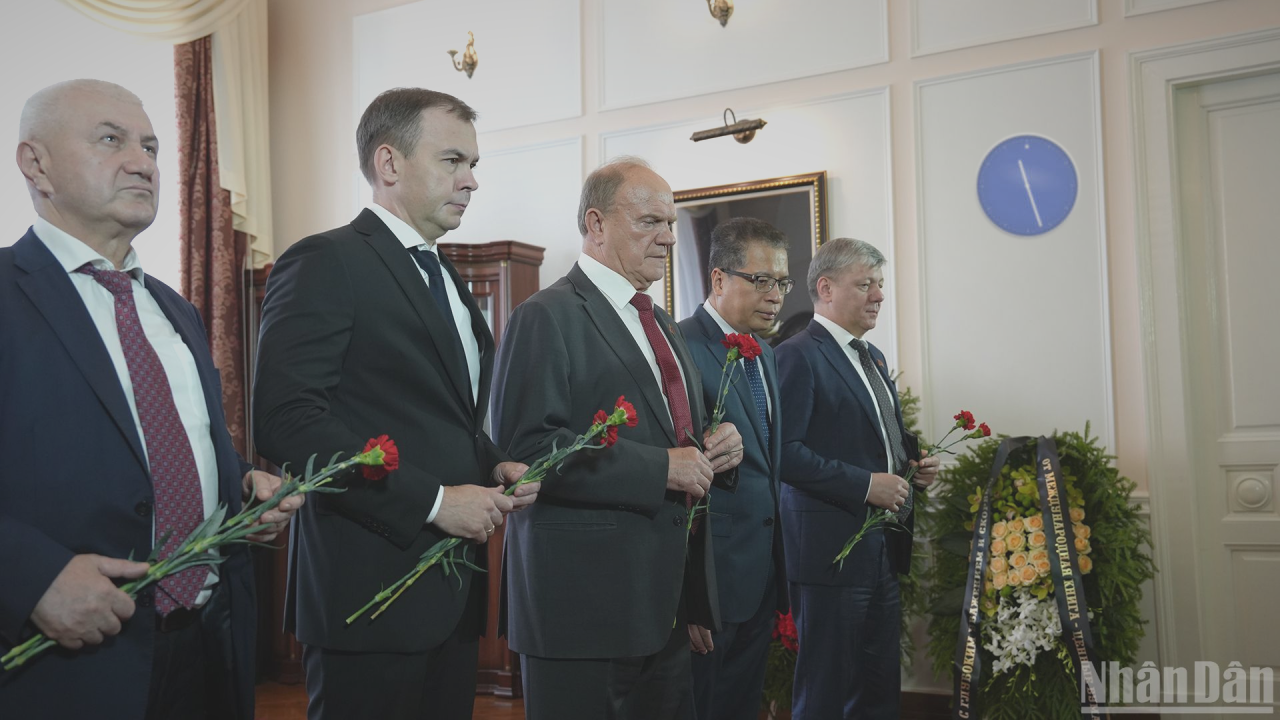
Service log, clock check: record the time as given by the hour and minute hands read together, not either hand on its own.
11:27
